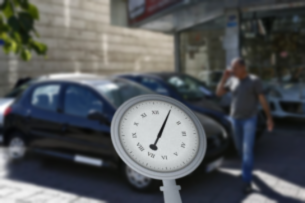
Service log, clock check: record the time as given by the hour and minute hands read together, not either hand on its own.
7:05
